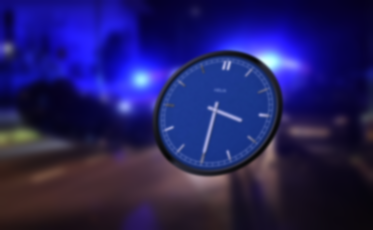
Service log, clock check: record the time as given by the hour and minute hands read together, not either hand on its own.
3:30
